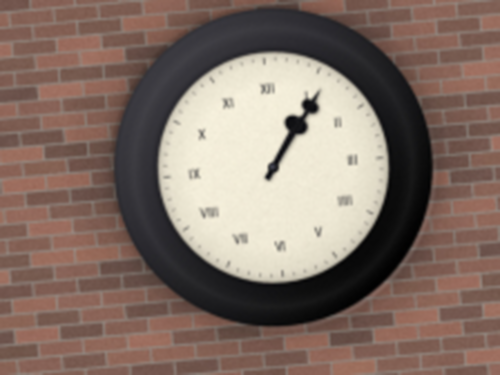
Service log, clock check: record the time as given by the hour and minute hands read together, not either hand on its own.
1:06
